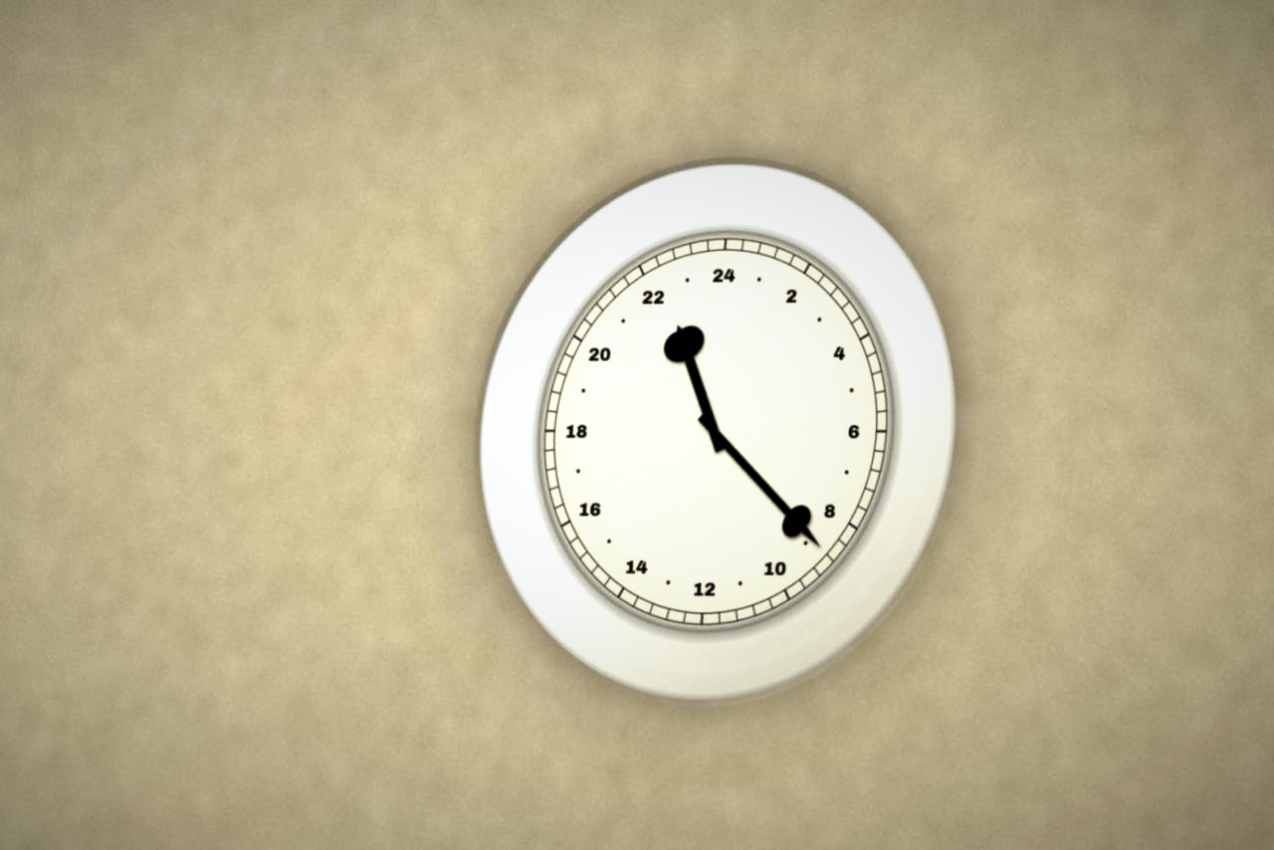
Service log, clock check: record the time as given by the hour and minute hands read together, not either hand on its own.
22:22
